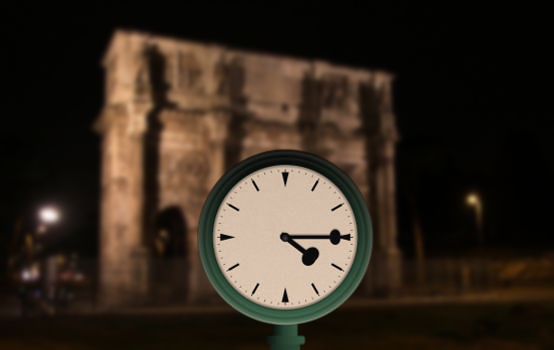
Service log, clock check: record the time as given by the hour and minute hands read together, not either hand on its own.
4:15
